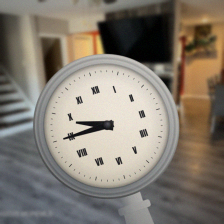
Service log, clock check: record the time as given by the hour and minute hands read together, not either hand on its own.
9:45
